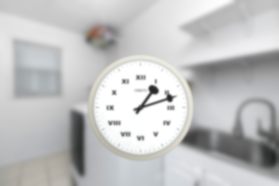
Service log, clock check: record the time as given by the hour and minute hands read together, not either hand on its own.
1:12
